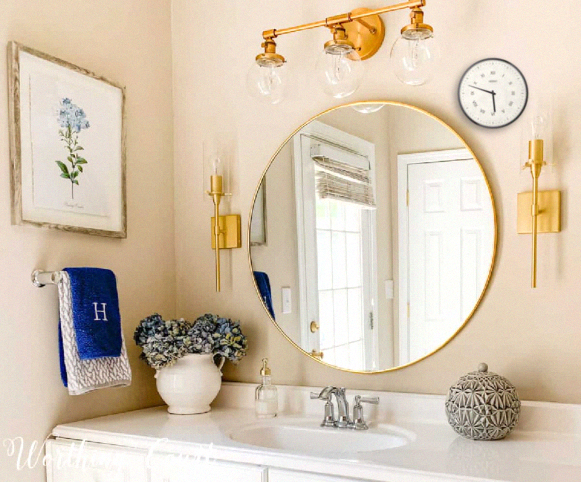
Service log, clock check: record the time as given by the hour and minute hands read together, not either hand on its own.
5:48
